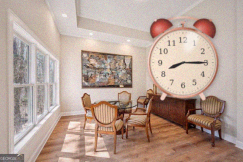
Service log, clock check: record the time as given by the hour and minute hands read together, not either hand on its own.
8:15
